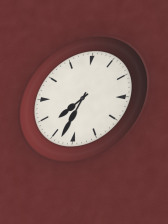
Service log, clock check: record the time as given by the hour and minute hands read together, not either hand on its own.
7:33
